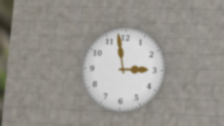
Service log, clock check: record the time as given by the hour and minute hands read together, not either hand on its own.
2:58
